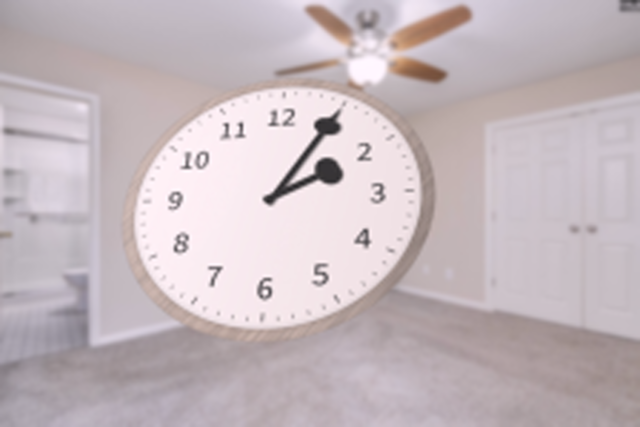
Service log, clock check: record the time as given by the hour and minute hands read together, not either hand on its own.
2:05
